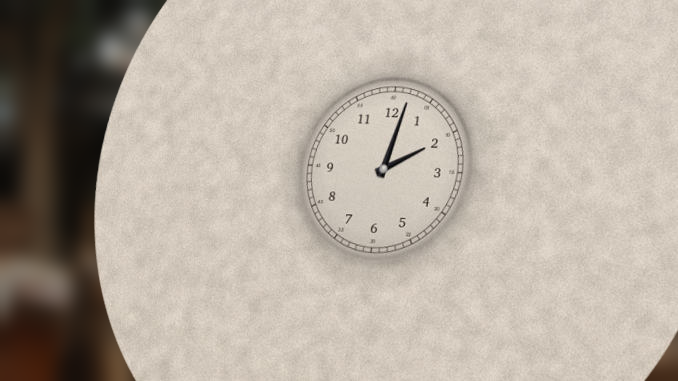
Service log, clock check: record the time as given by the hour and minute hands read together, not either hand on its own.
2:02
